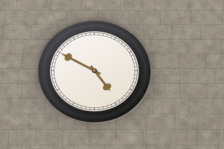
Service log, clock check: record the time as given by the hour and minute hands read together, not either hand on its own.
4:50
